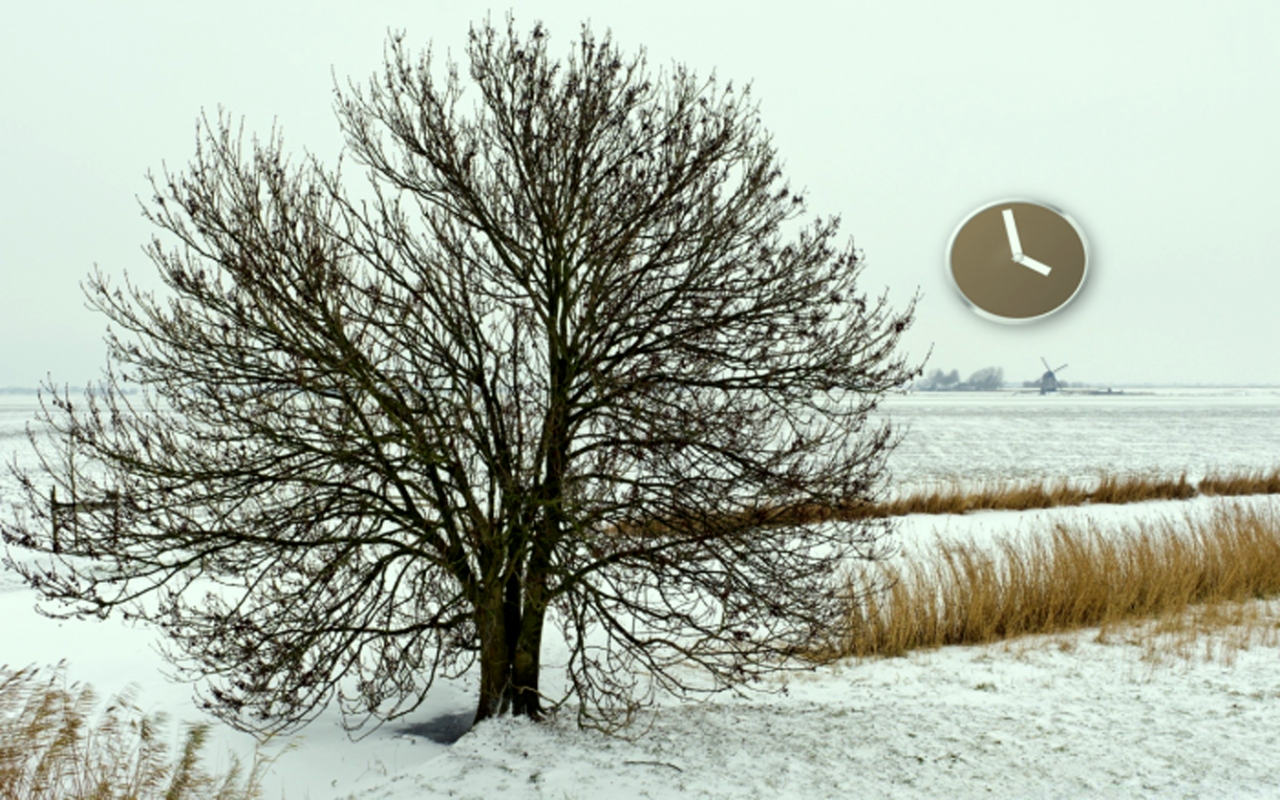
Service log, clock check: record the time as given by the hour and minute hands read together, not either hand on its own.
3:58
